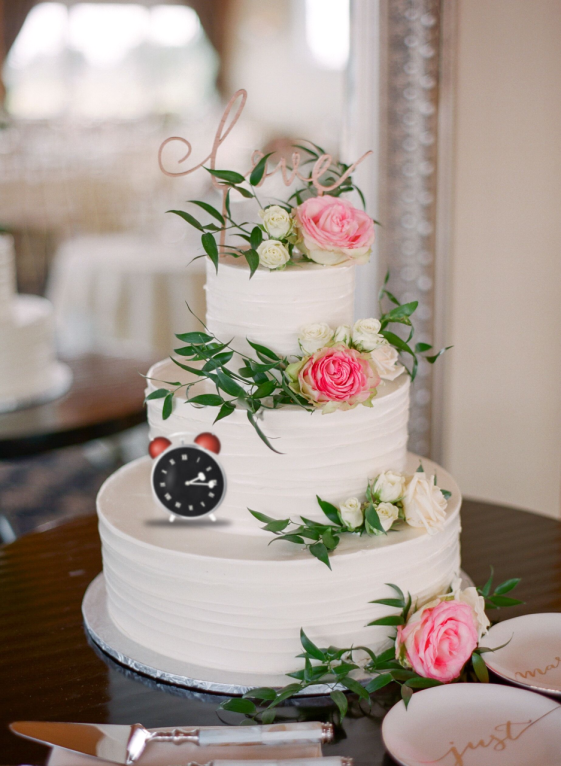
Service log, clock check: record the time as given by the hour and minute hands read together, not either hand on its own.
2:16
